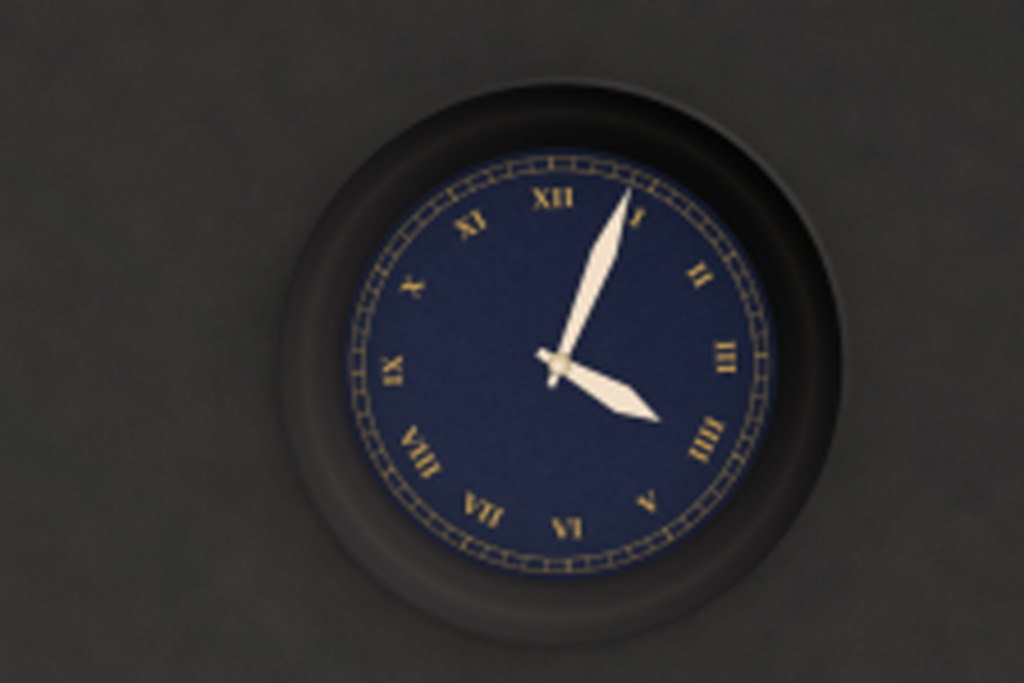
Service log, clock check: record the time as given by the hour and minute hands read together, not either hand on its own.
4:04
